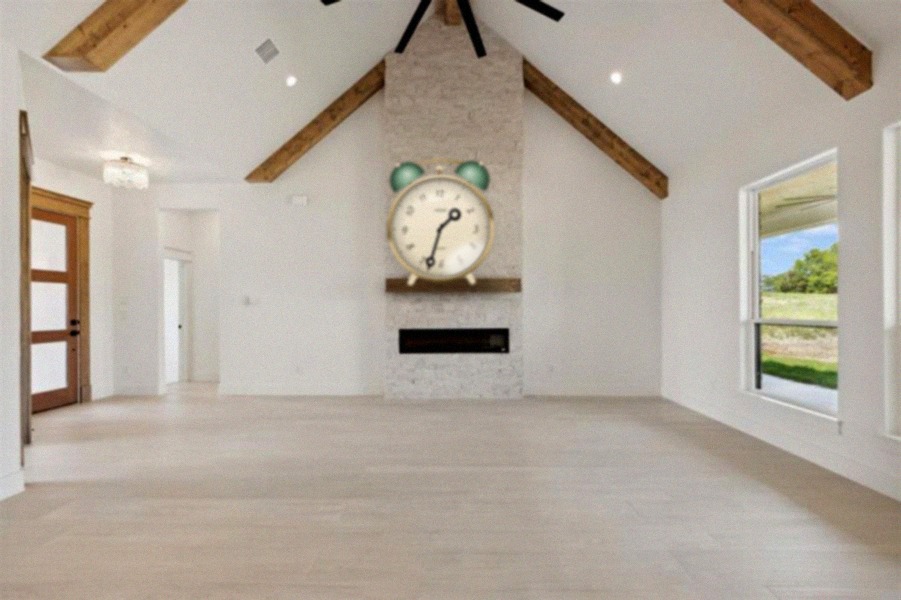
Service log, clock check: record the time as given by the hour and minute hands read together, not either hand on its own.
1:33
